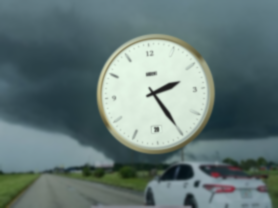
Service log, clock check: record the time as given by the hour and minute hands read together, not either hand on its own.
2:25
